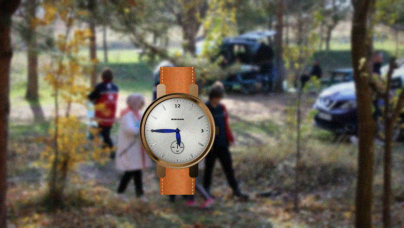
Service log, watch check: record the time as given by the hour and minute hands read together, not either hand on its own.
5:45
